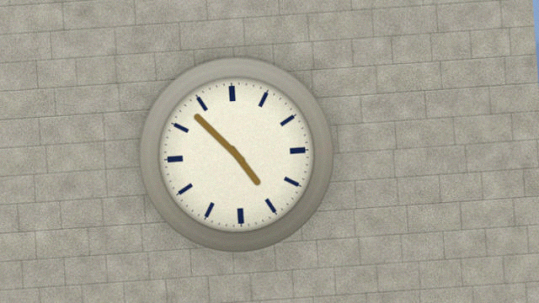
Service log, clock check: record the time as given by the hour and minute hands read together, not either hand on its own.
4:53
